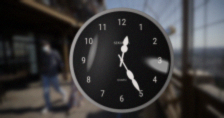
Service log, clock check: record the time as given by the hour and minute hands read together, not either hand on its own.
12:25
